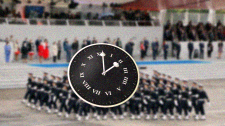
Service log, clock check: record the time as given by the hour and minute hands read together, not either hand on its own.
2:01
